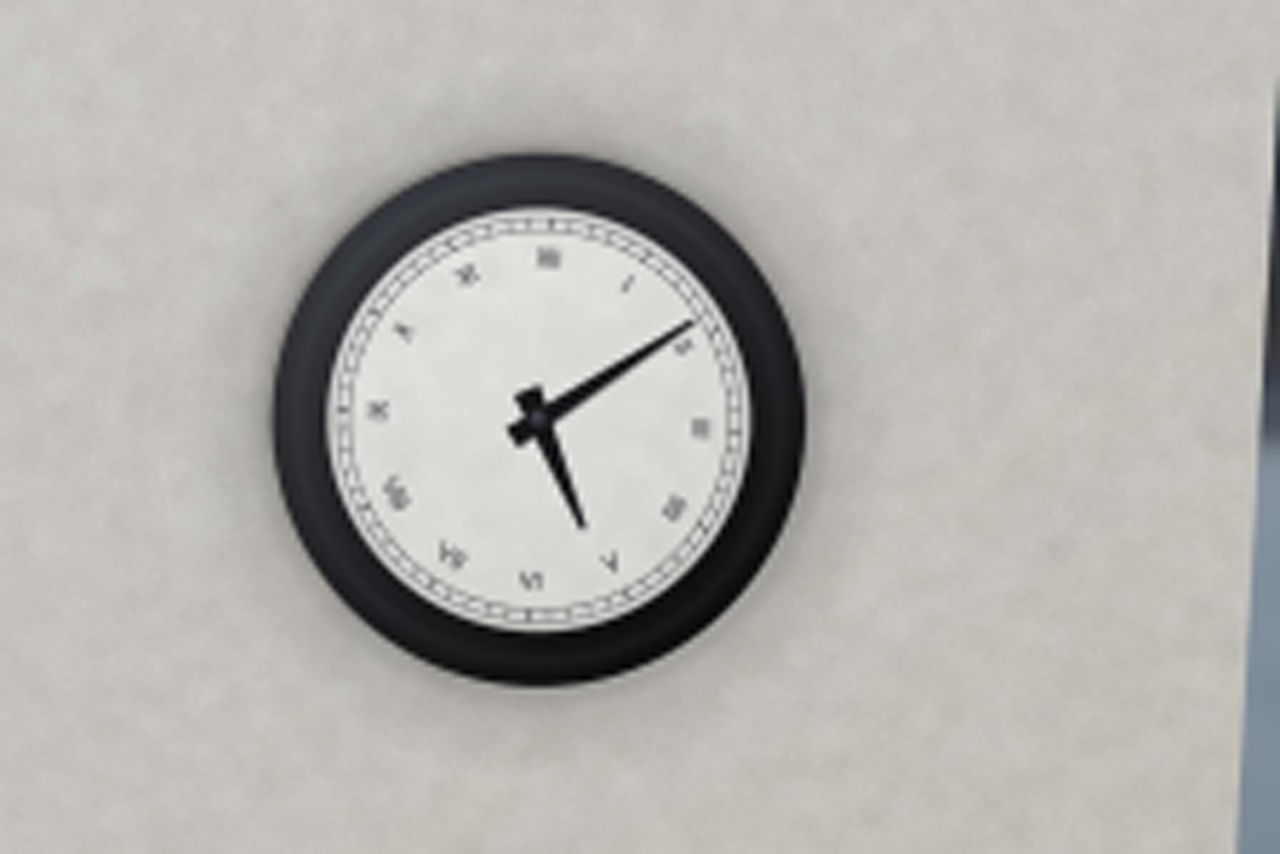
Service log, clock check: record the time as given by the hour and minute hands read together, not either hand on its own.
5:09
